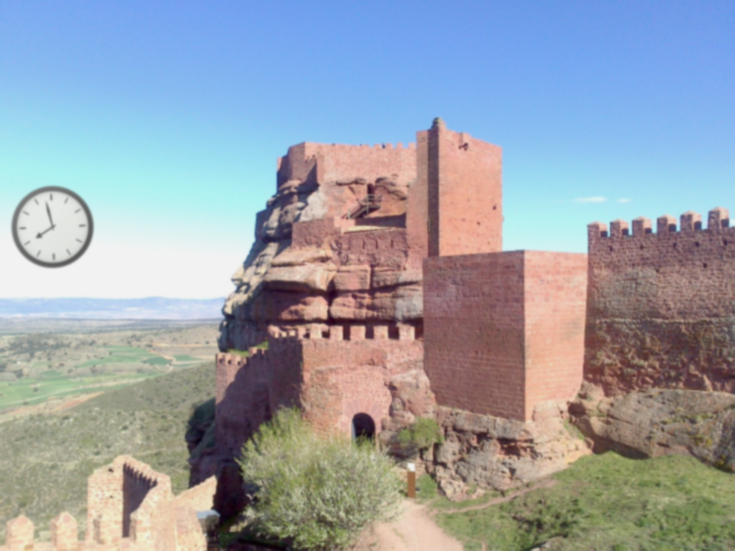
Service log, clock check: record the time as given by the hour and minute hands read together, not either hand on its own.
7:58
